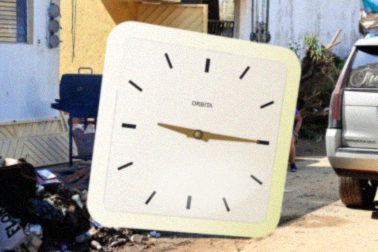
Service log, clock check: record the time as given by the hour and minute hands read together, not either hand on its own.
9:15
